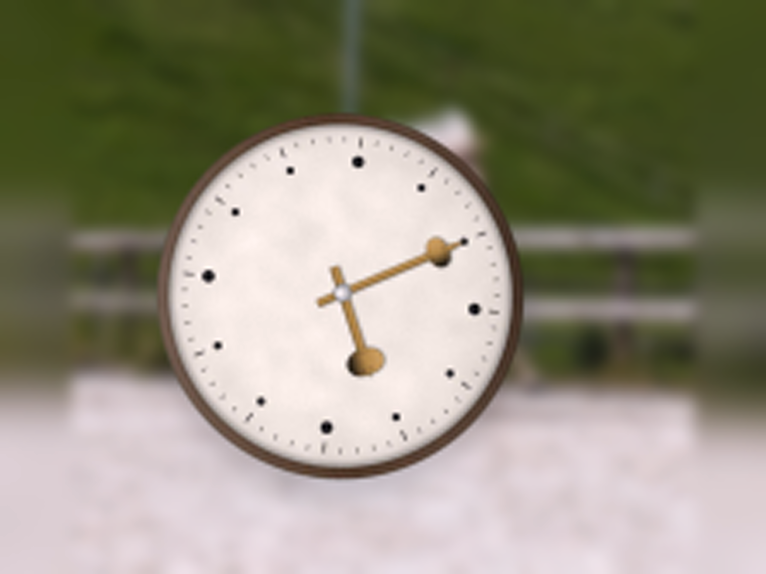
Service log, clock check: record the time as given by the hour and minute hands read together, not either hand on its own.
5:10
